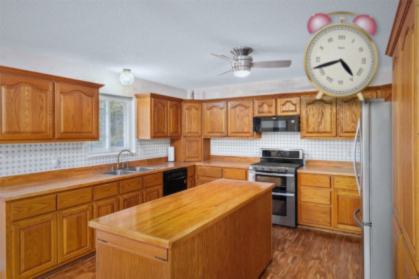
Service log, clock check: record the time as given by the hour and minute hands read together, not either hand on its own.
4:42
